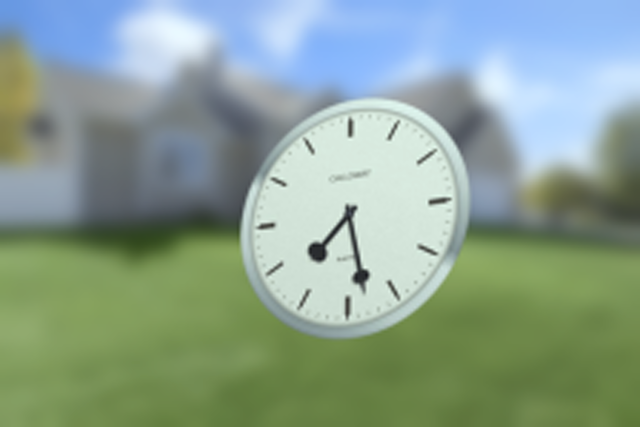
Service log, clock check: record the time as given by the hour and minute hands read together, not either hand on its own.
7:28
